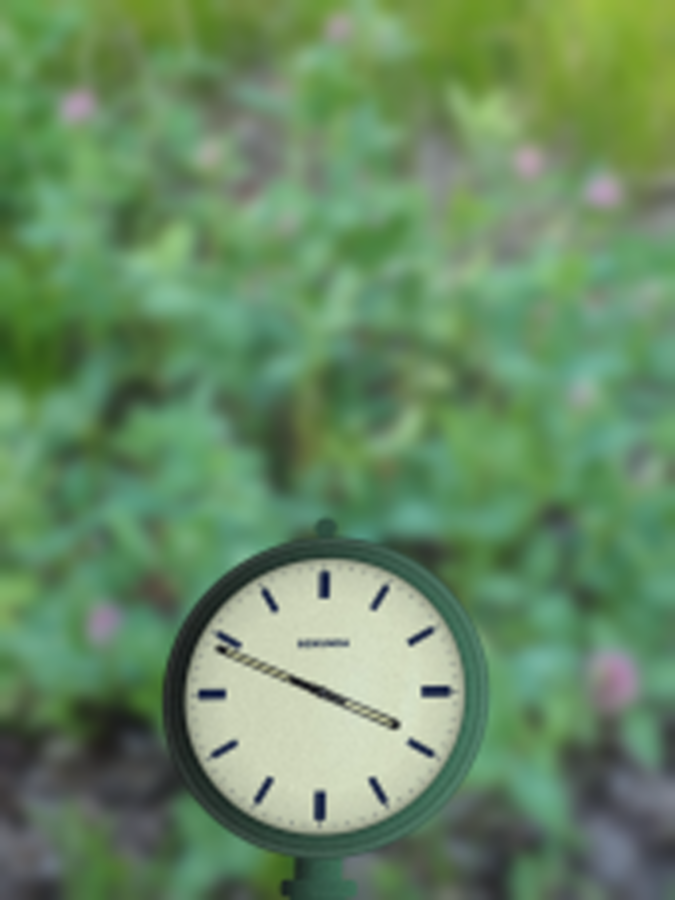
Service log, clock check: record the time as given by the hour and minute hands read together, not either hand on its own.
3:49
